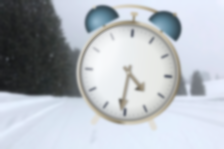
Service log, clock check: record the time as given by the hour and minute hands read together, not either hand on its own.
4:31
